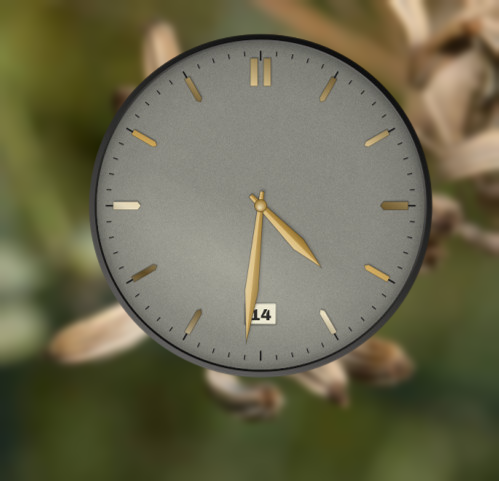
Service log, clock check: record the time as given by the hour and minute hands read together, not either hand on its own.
4:31
